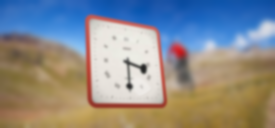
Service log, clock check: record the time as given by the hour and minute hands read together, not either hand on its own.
3:30
